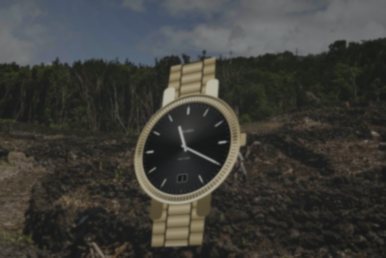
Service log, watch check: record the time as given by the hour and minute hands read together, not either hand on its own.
11:20
